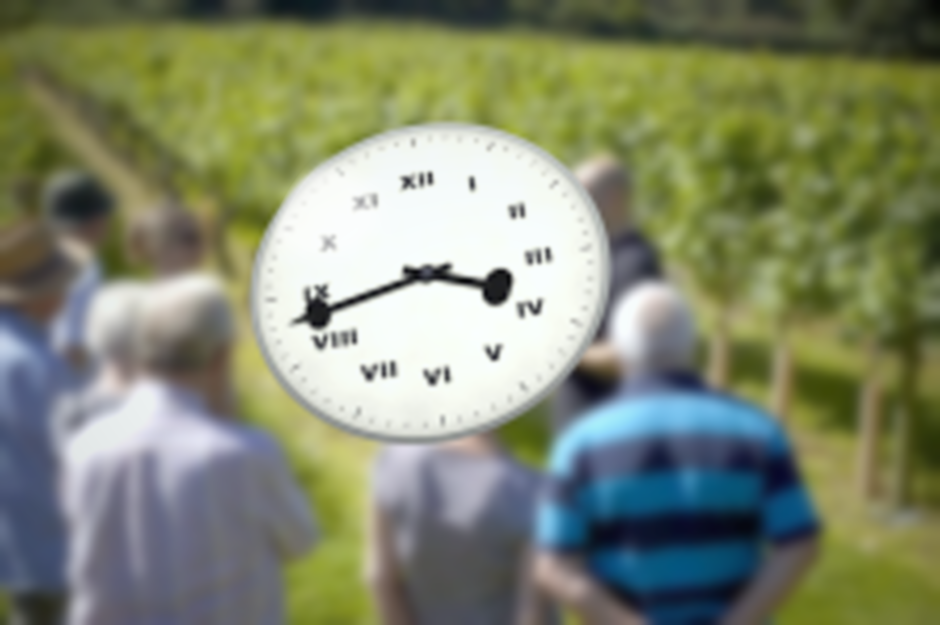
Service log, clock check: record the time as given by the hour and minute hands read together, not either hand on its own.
3:43
